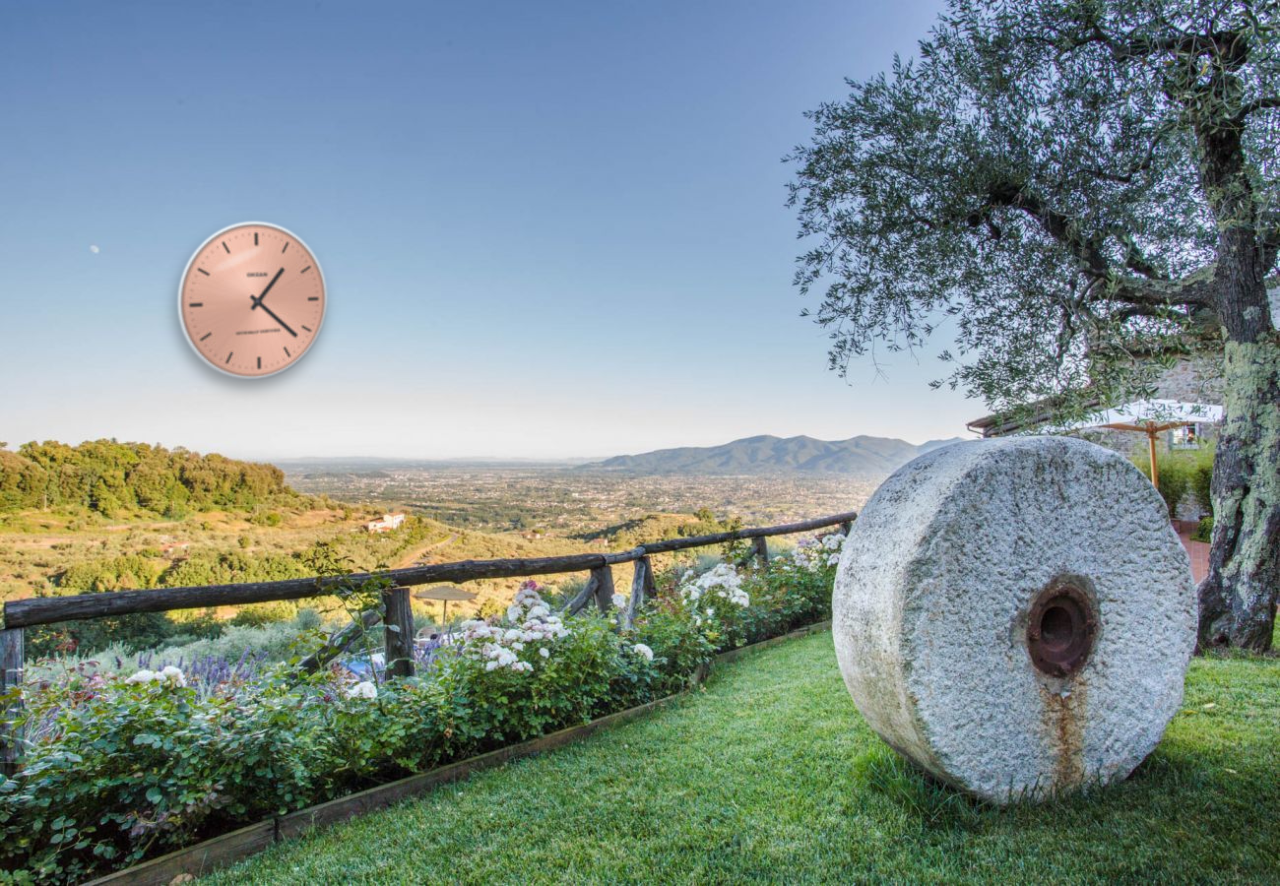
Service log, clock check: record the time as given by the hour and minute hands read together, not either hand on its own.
1:22
